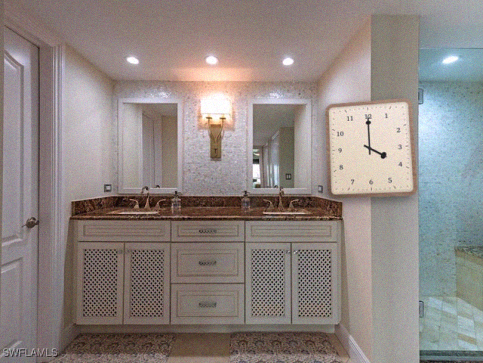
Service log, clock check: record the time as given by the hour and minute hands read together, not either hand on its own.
4:00
